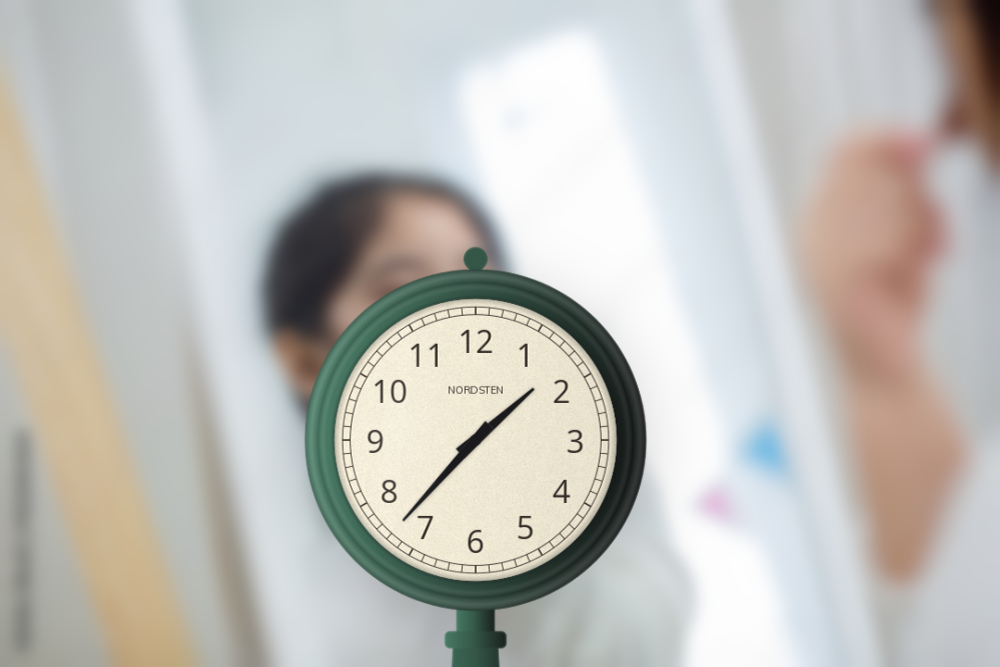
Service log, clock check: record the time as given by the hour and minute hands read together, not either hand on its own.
1:37
